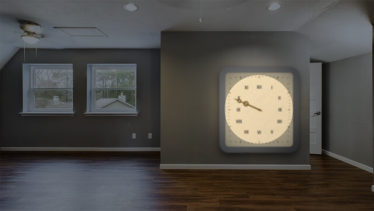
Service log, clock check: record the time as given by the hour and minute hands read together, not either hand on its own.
9:49
